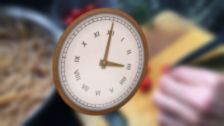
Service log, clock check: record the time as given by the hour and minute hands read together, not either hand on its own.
3:00
